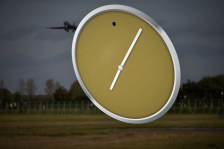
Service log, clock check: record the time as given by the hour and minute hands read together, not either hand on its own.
7:06
